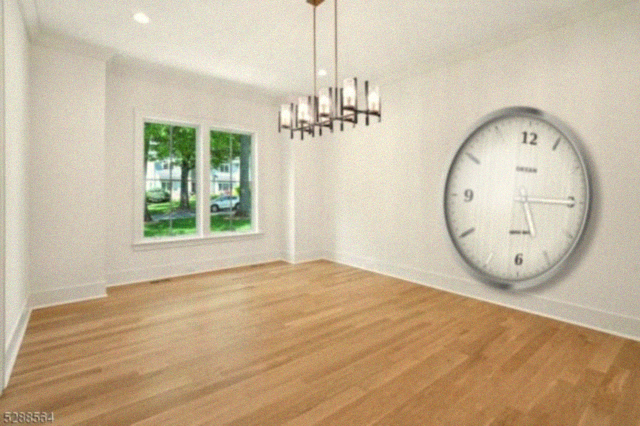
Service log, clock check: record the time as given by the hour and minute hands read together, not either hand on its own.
5:15
